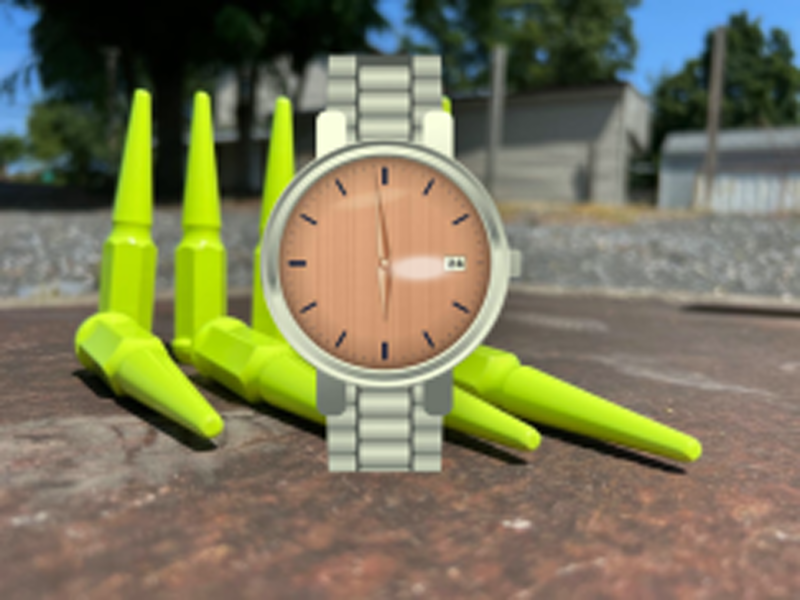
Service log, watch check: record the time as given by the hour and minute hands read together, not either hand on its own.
5:59
